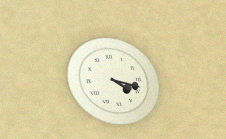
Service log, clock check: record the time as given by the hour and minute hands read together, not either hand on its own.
4:18
